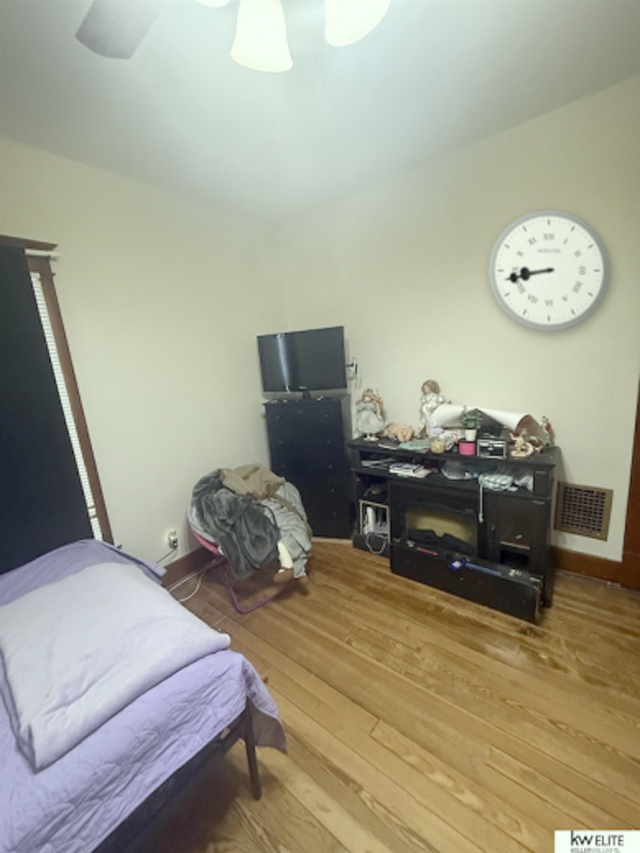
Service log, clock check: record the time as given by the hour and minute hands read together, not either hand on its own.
8:43
